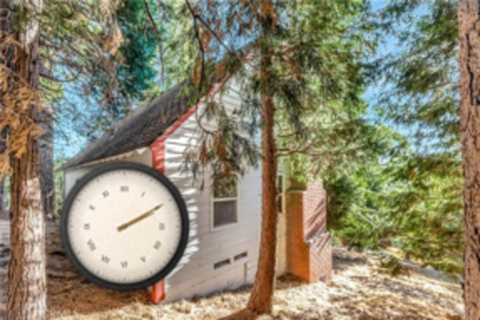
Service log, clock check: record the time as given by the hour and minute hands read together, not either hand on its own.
2:10
